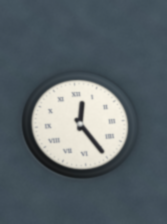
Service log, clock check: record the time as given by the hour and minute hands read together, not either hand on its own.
12:25
